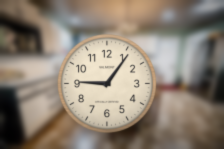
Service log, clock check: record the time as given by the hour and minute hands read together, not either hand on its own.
9:06
